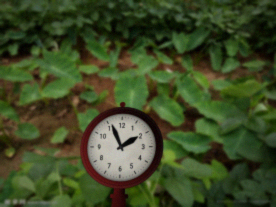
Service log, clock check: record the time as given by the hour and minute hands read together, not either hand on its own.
1:56
